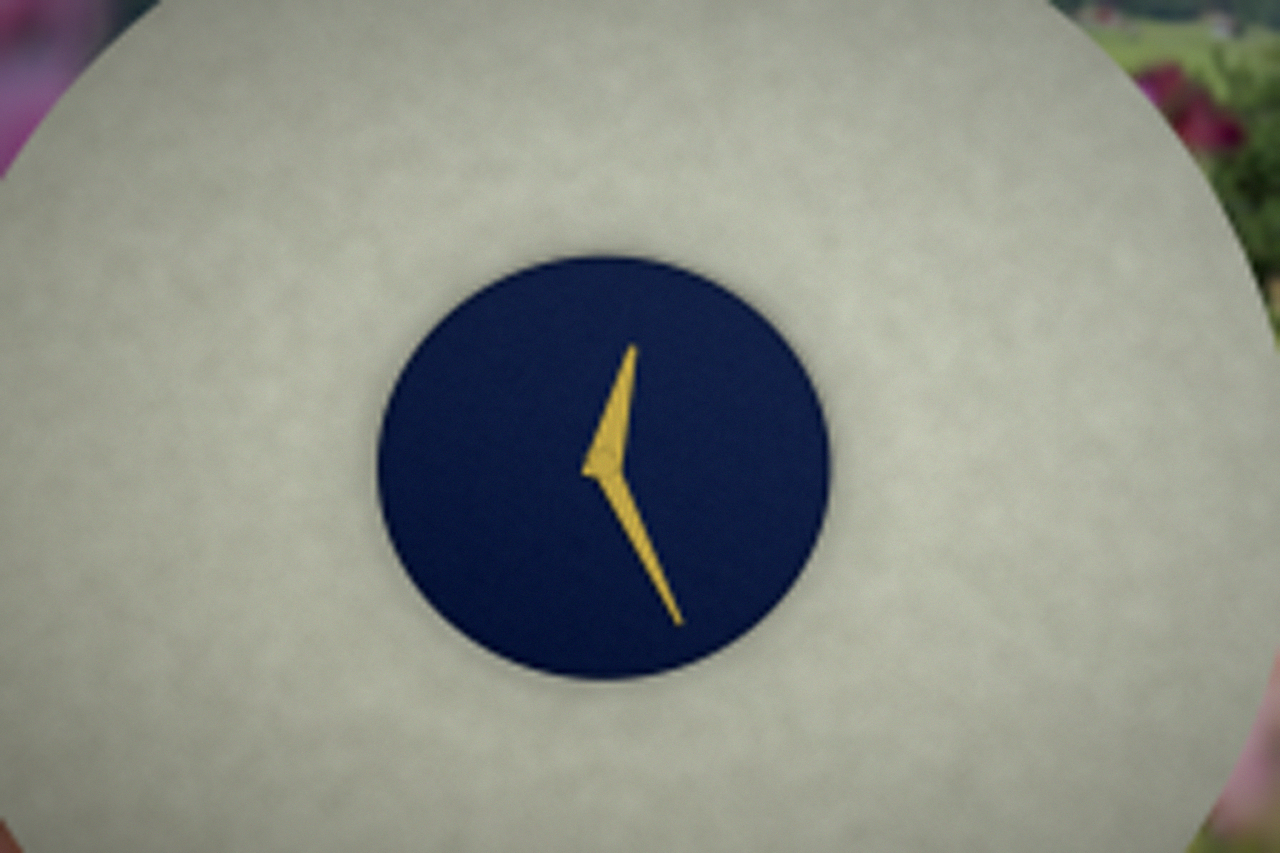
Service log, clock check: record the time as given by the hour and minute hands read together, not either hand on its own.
12:26
